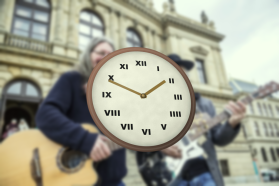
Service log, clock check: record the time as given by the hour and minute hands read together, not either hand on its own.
1:49
